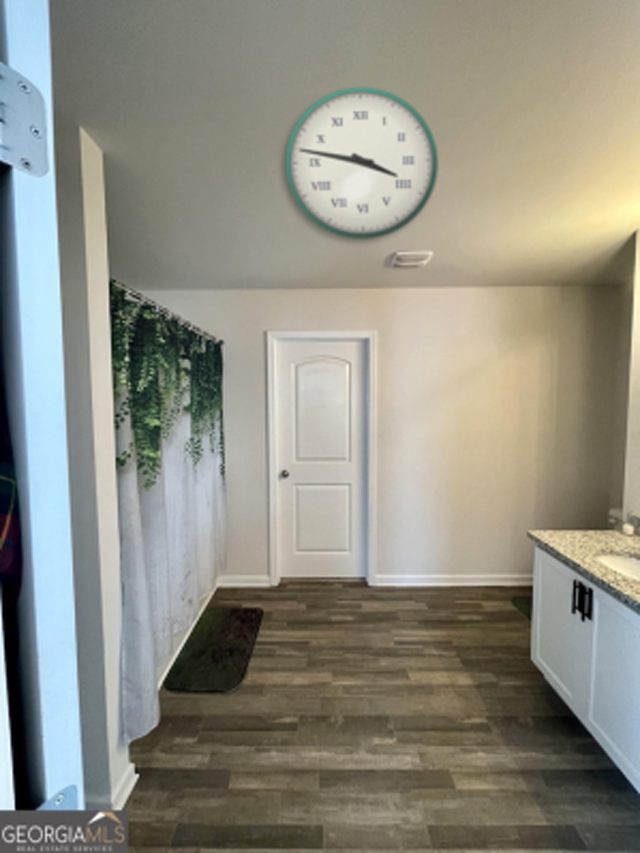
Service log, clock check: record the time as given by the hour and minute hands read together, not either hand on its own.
3:47
